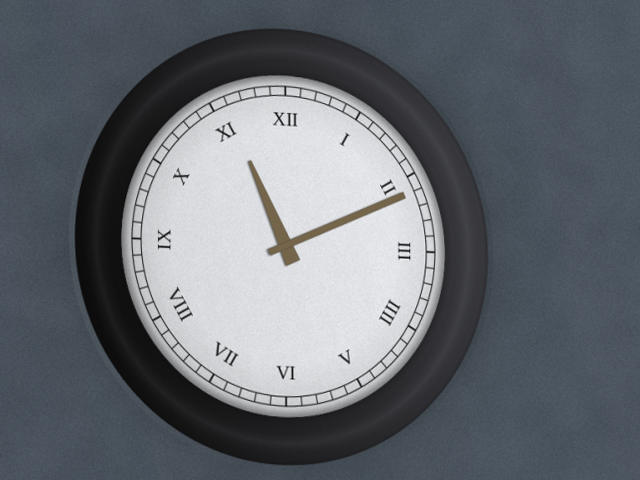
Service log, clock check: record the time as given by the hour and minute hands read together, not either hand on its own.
11:11
